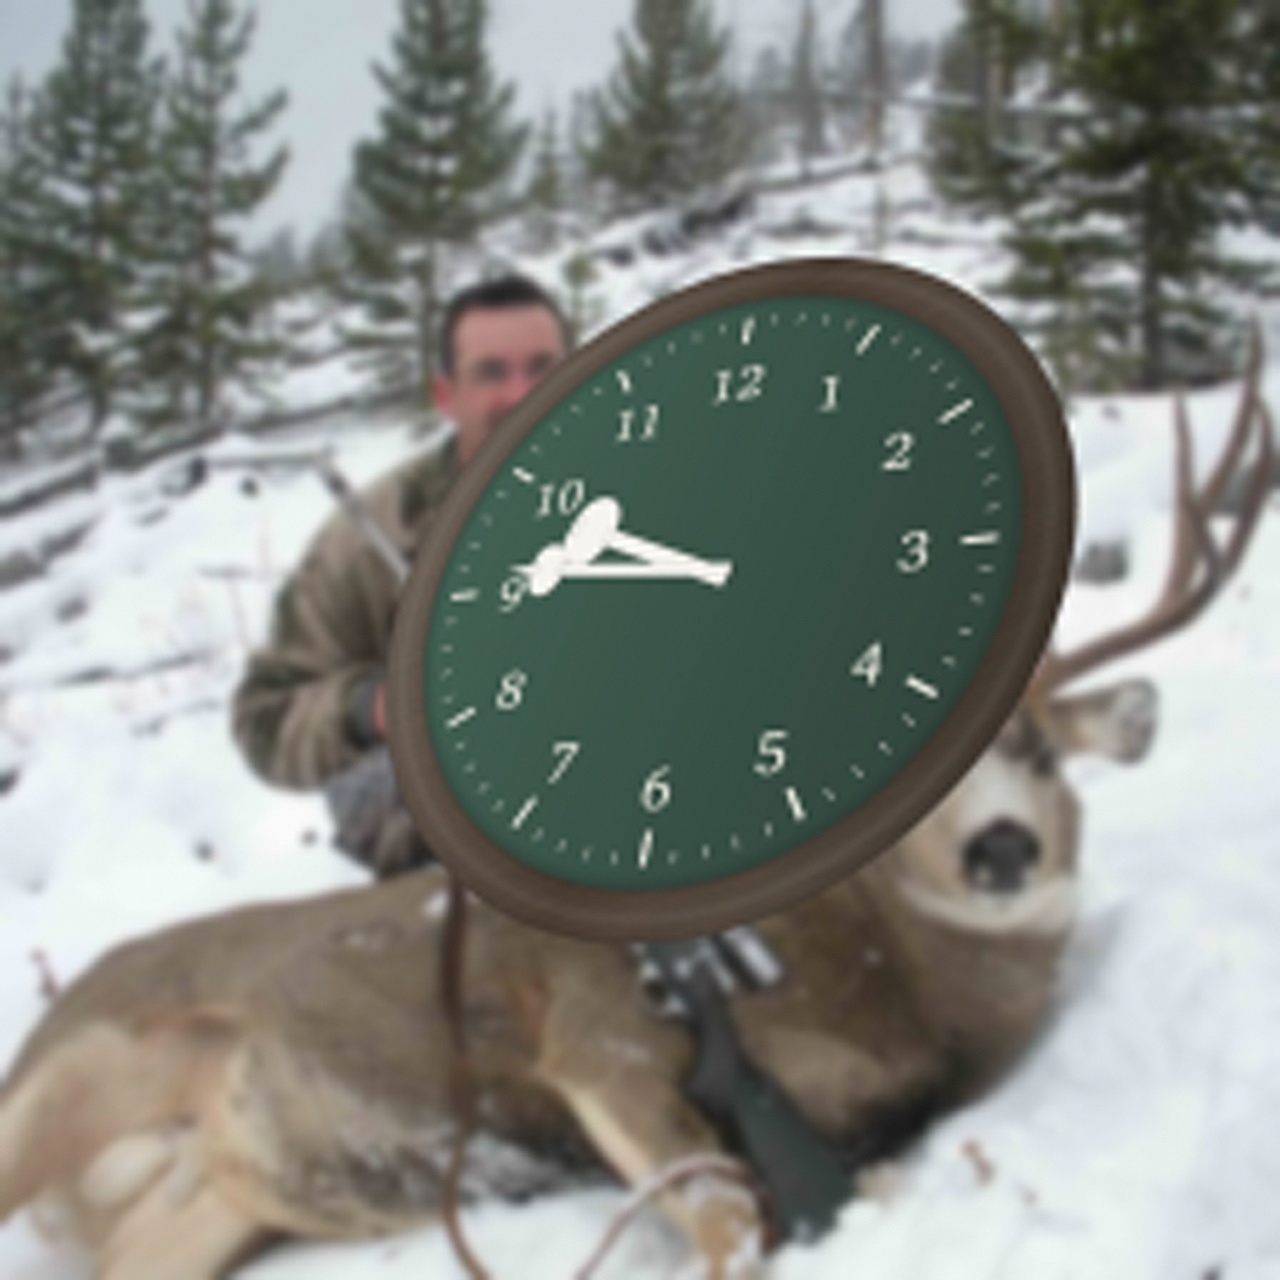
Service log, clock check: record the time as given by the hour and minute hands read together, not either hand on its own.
9:46
